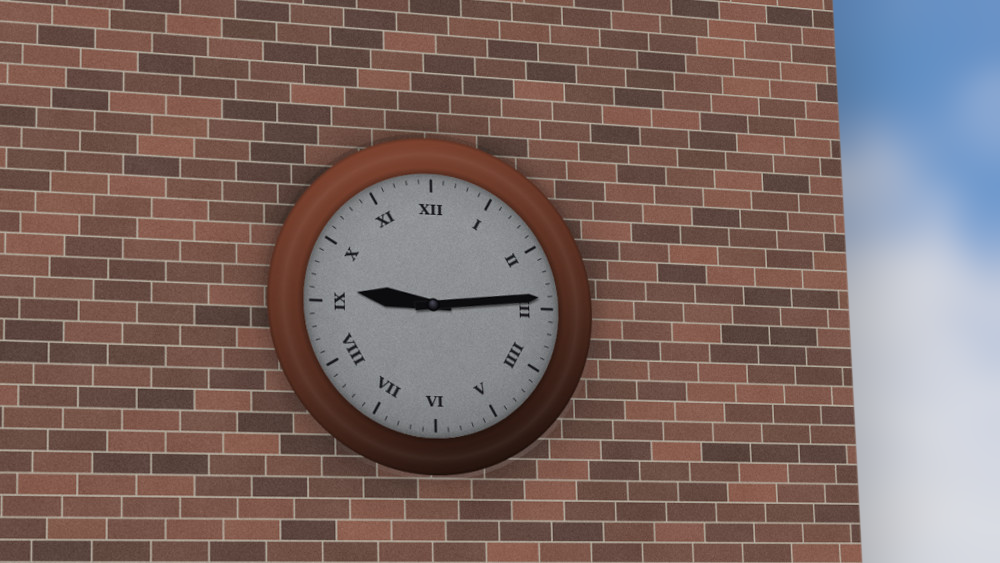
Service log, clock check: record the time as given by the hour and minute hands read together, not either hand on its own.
9:14
